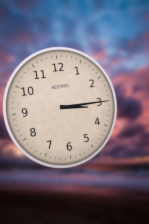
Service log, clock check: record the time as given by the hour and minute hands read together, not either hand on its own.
3:15
